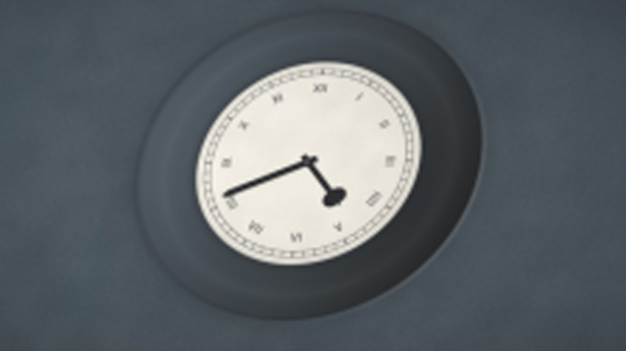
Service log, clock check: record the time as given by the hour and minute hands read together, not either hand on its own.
4:41
